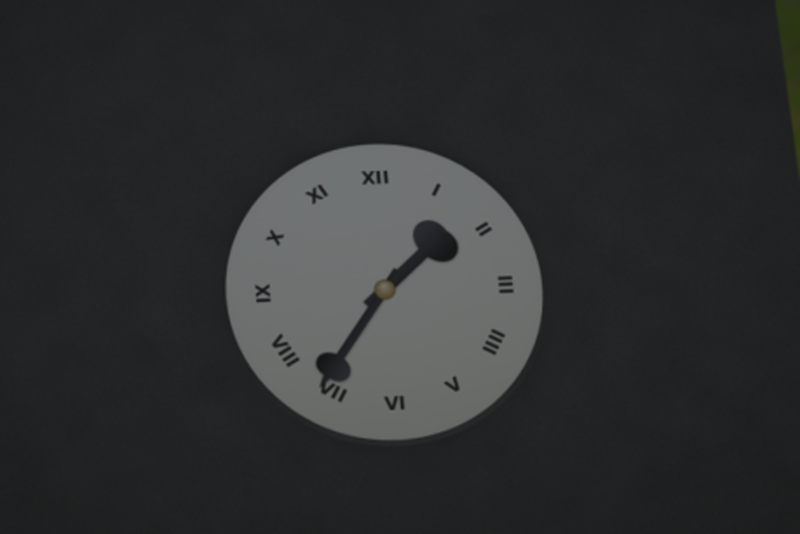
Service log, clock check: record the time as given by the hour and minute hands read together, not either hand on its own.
1:36
